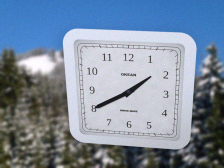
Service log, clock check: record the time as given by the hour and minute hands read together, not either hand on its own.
1:40
